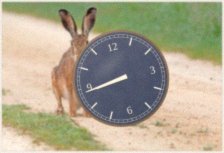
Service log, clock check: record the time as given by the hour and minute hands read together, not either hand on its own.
8:44
